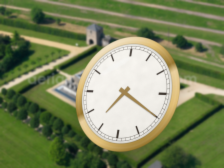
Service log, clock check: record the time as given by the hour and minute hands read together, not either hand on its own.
7:20
